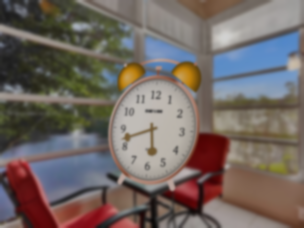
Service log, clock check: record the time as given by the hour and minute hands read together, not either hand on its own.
5:42
